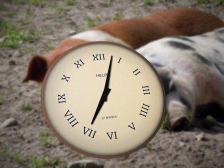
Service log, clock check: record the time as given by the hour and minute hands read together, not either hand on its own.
7:03
